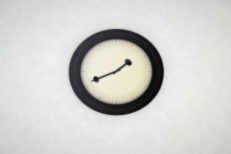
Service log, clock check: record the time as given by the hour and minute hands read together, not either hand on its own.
1:41
